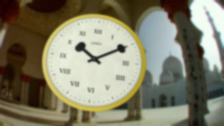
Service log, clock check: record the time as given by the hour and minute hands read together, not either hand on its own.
10:10
